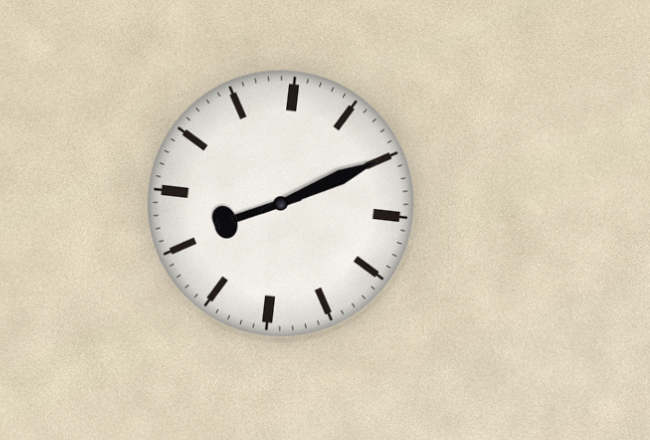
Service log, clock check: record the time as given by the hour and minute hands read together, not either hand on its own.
8:10
